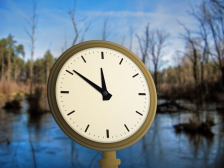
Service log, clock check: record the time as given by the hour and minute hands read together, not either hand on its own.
11:51
